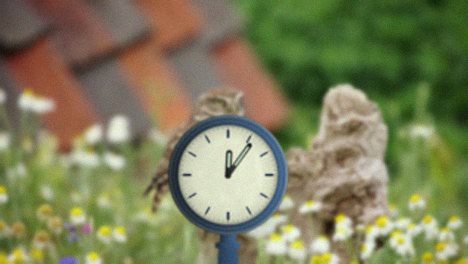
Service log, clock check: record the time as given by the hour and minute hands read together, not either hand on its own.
12:06
